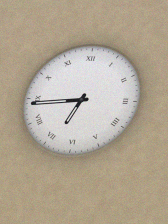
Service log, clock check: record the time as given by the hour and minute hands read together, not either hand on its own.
6:44
